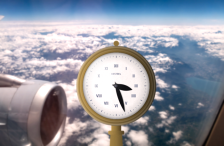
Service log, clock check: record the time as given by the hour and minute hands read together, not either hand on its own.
3:27
